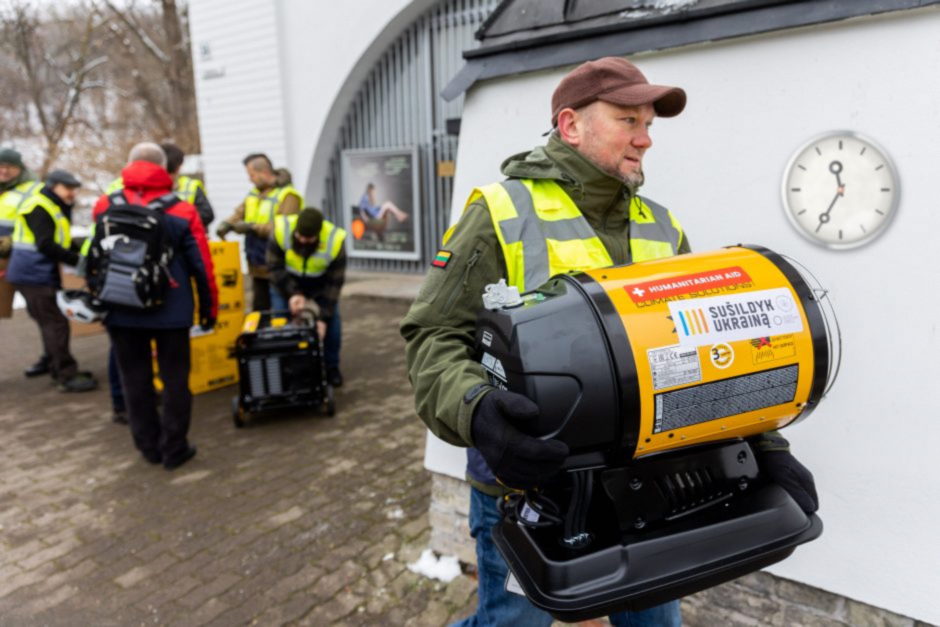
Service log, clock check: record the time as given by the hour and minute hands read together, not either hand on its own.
11:35
